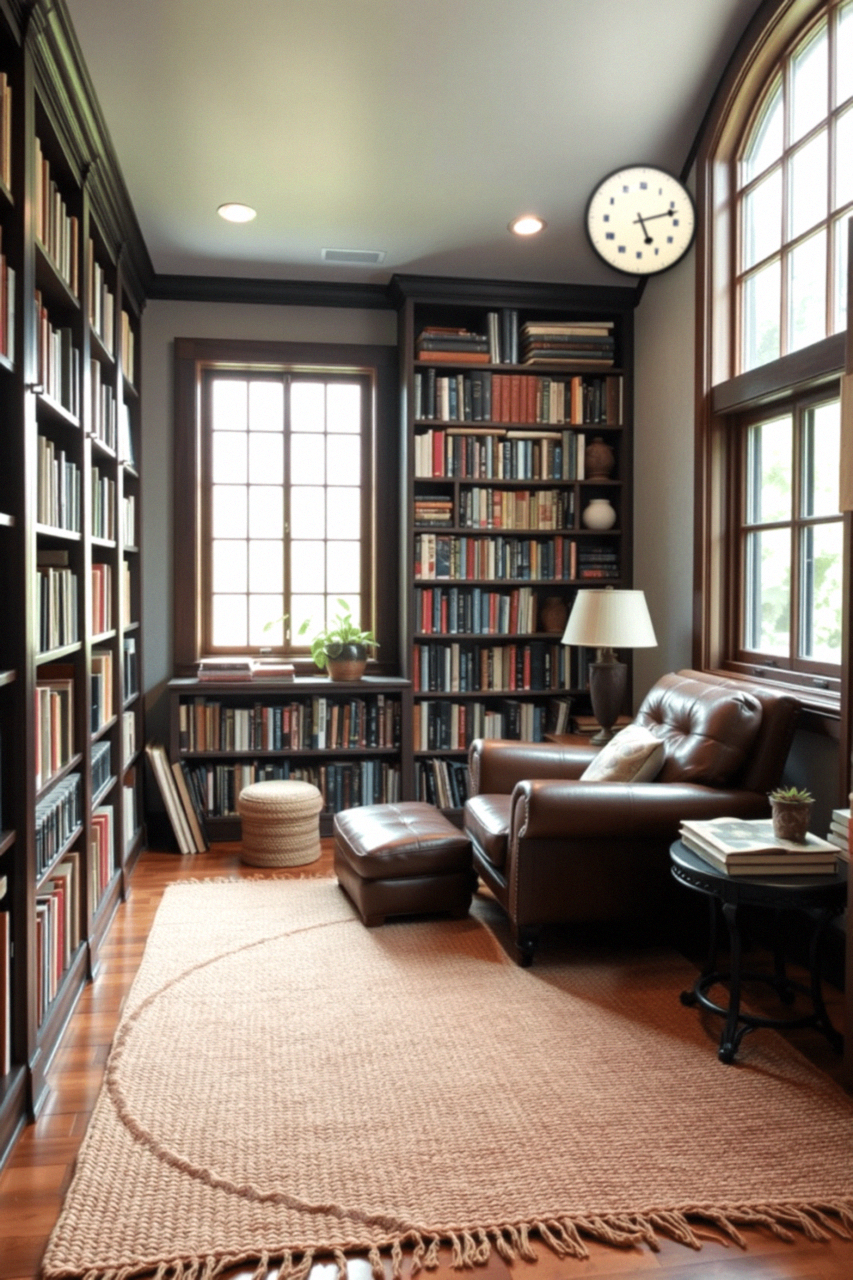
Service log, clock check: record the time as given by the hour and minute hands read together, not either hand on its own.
5:12
